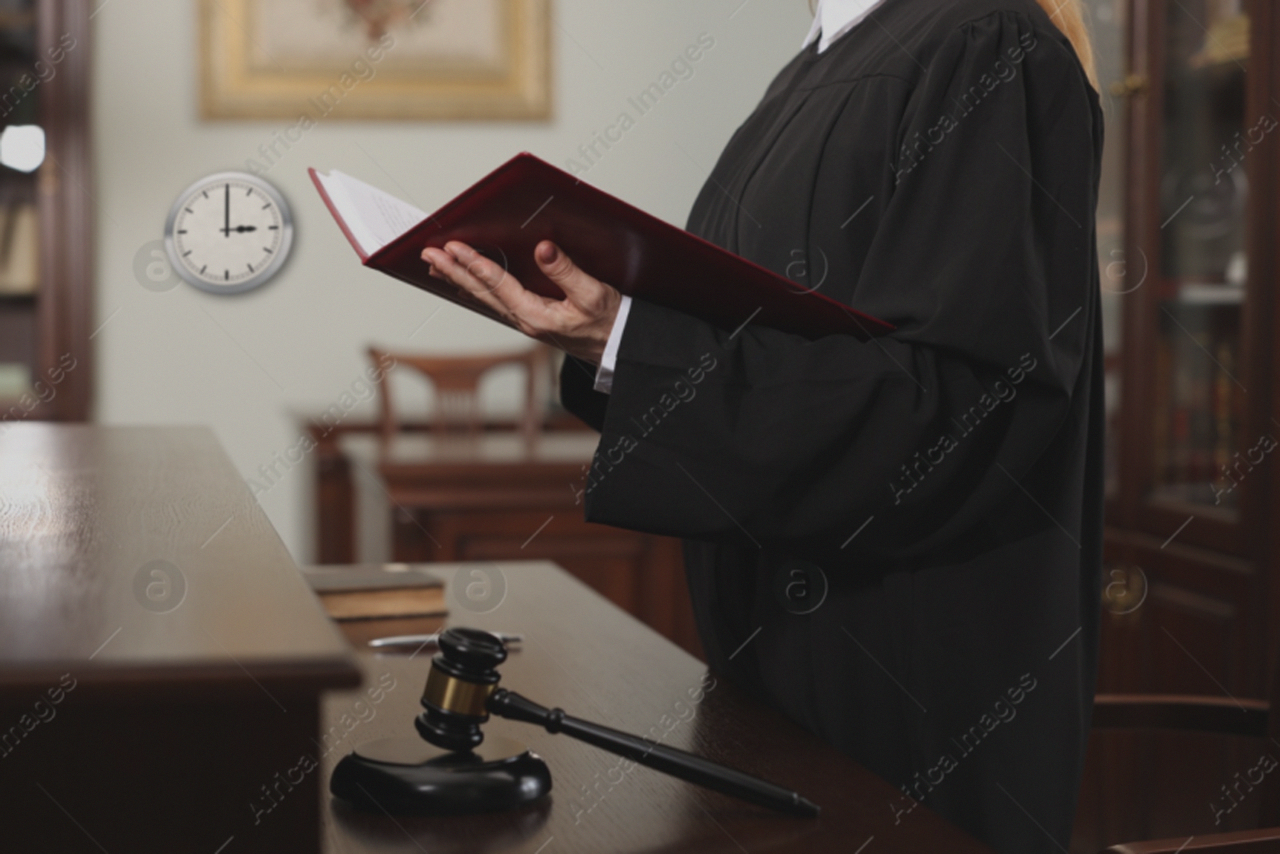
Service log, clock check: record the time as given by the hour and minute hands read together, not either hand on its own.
3:00
